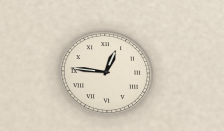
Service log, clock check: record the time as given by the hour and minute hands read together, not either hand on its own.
12:46
